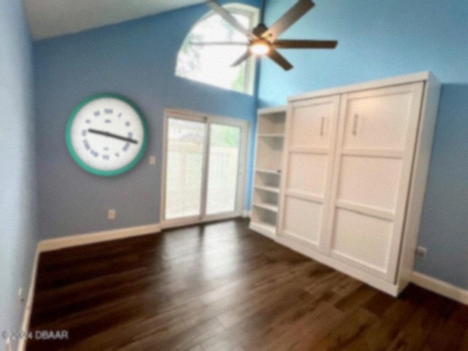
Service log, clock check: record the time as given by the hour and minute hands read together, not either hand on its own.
9:17
